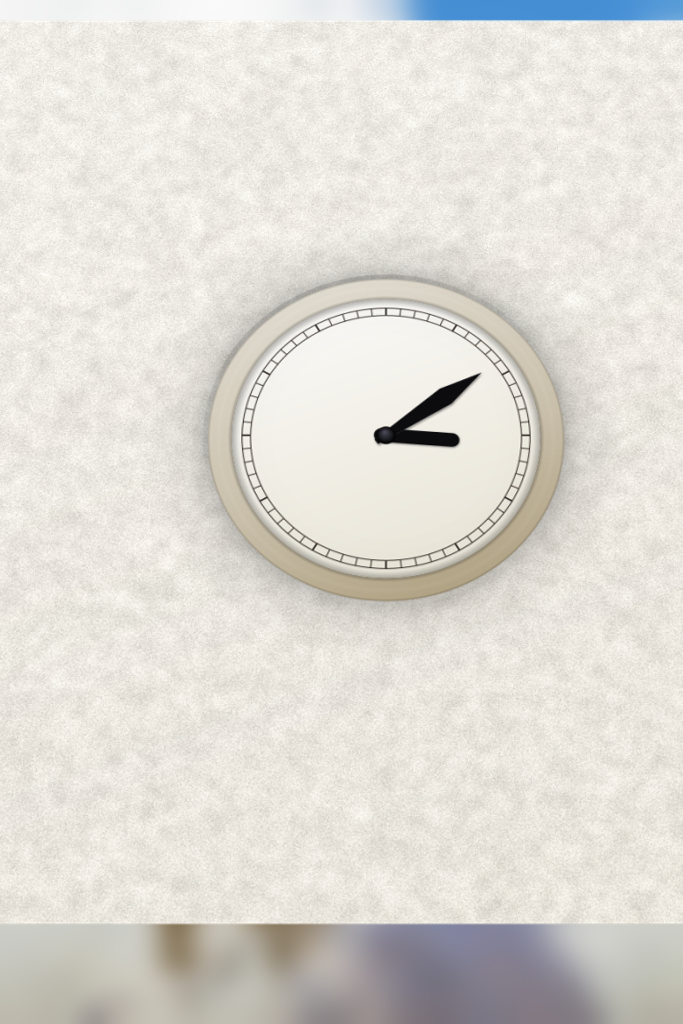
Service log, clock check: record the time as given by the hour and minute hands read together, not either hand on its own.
3:09
